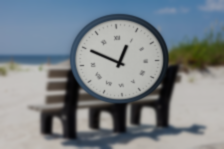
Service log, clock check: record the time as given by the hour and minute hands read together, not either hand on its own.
12:50
